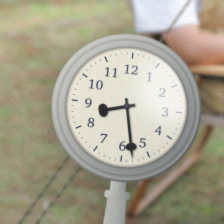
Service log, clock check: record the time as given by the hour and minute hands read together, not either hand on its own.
8:28
